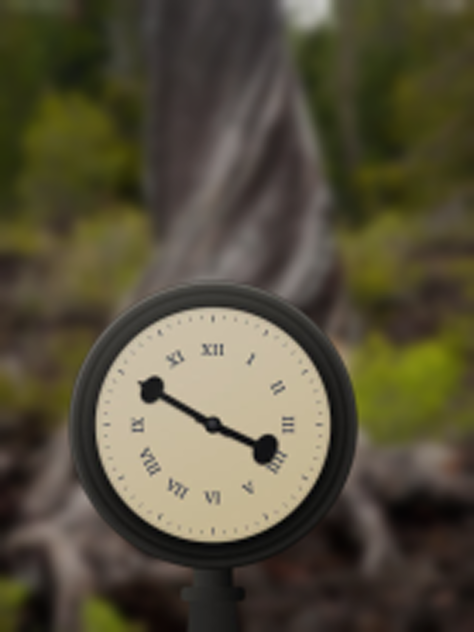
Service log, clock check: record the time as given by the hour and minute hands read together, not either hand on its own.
3:50
